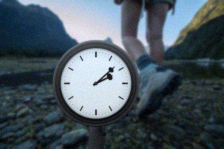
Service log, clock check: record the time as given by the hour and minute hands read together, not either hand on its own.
2:08
